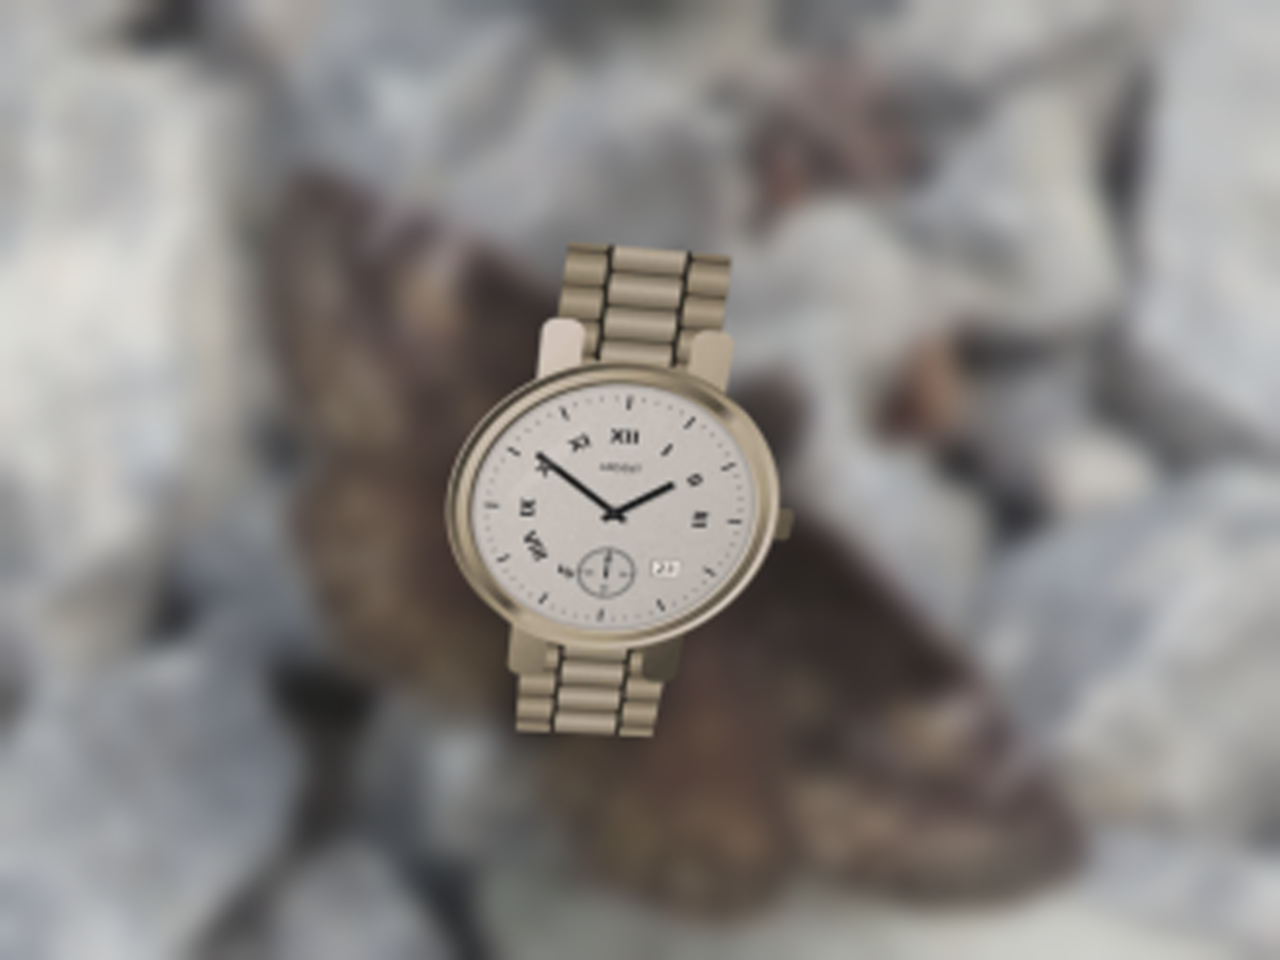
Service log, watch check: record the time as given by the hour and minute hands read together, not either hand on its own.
1:51
